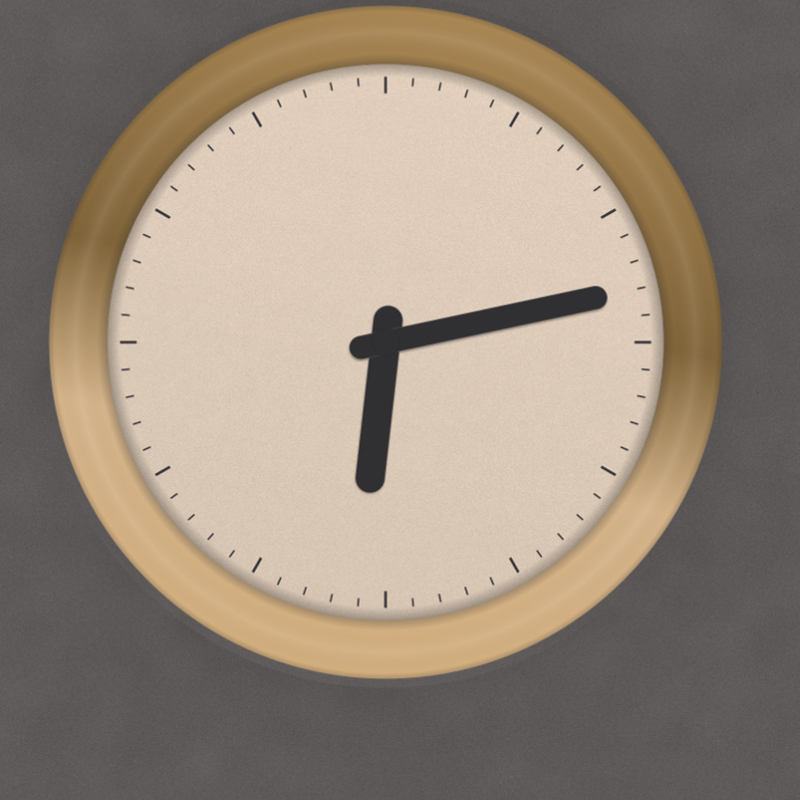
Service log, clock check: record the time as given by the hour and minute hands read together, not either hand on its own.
6:13
